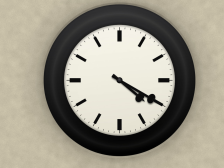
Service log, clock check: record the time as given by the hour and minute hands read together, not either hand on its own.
4:20
